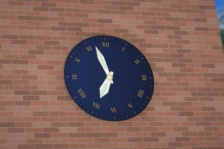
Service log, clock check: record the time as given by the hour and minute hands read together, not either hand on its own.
6:57
